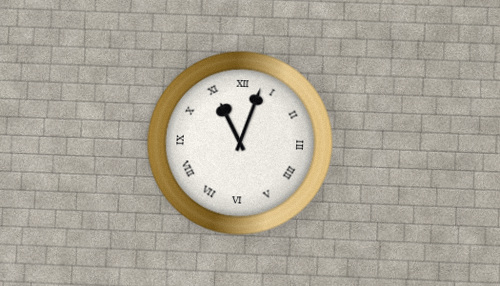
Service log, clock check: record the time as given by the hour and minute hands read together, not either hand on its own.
11:03
